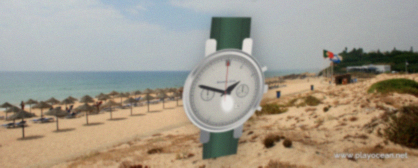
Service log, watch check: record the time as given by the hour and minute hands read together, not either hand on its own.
1:48
